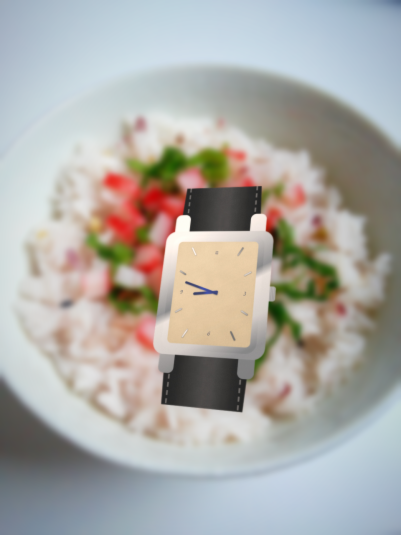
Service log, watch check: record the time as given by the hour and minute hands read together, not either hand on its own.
8:48
